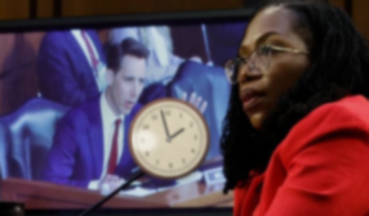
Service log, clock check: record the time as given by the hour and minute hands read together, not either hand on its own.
1:58
